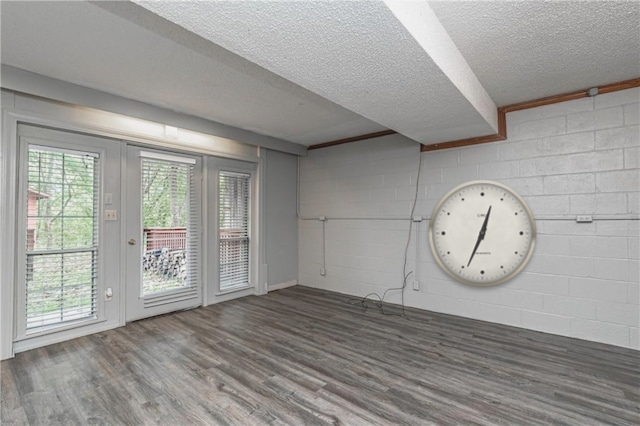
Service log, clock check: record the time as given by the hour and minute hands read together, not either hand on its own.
12:34
